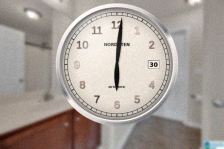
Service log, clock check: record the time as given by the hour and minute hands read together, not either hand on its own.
6:01
